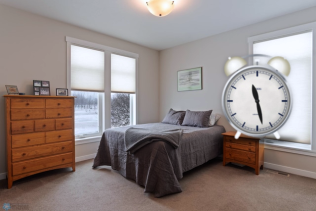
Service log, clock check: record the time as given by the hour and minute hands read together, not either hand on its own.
11:28
